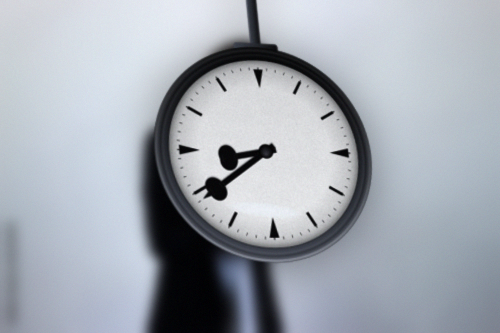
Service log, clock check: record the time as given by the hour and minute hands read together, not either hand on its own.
8:39
